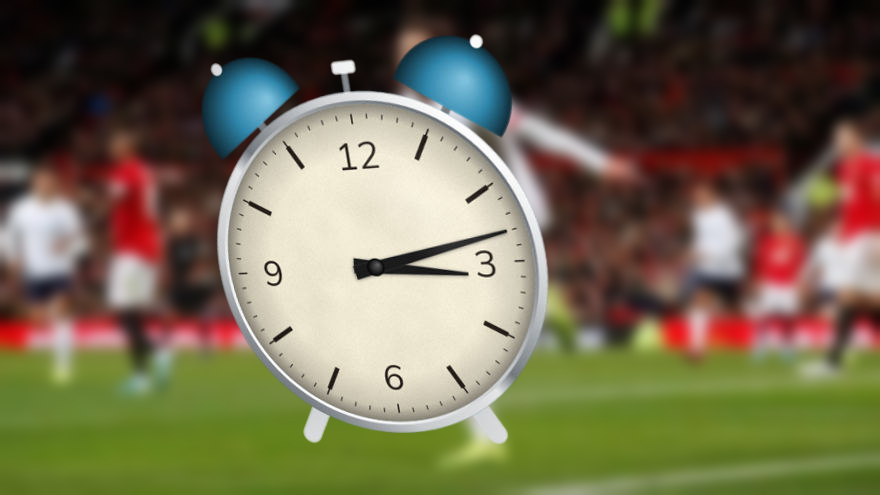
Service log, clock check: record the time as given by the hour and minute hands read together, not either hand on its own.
3:13
